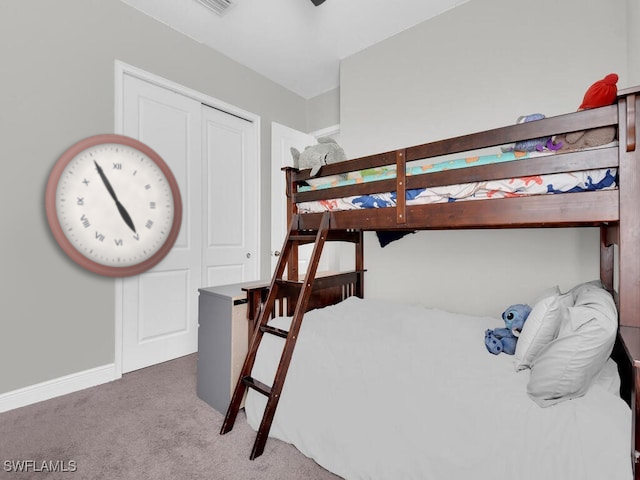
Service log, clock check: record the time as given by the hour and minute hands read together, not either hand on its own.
4:55
